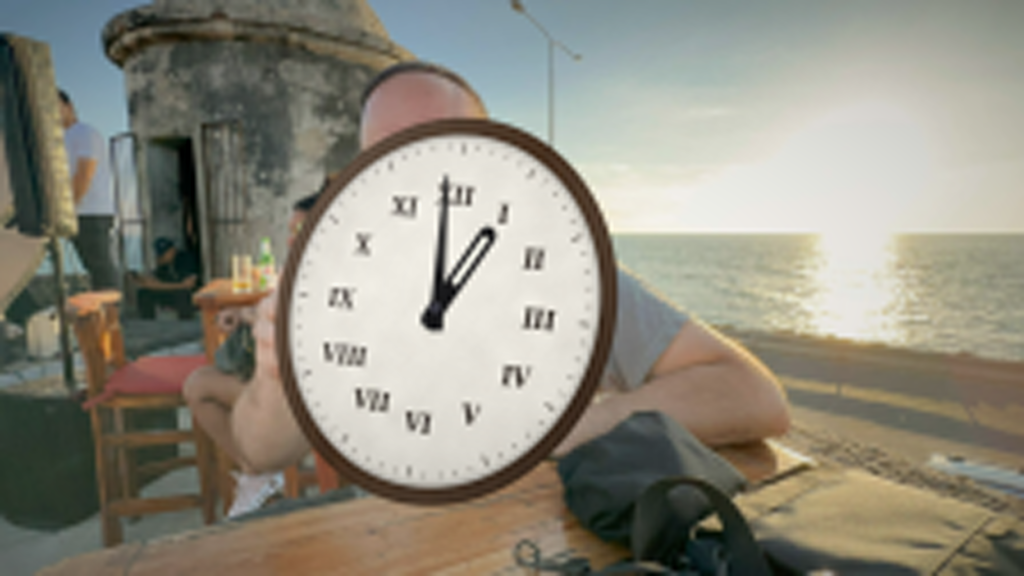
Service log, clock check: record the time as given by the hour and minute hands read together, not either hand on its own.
12:59
